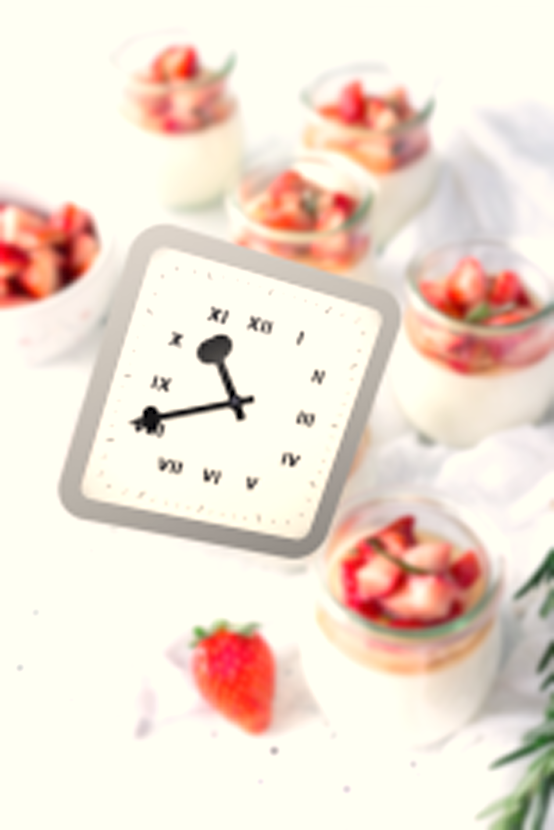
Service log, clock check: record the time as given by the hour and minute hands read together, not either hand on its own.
10:41
